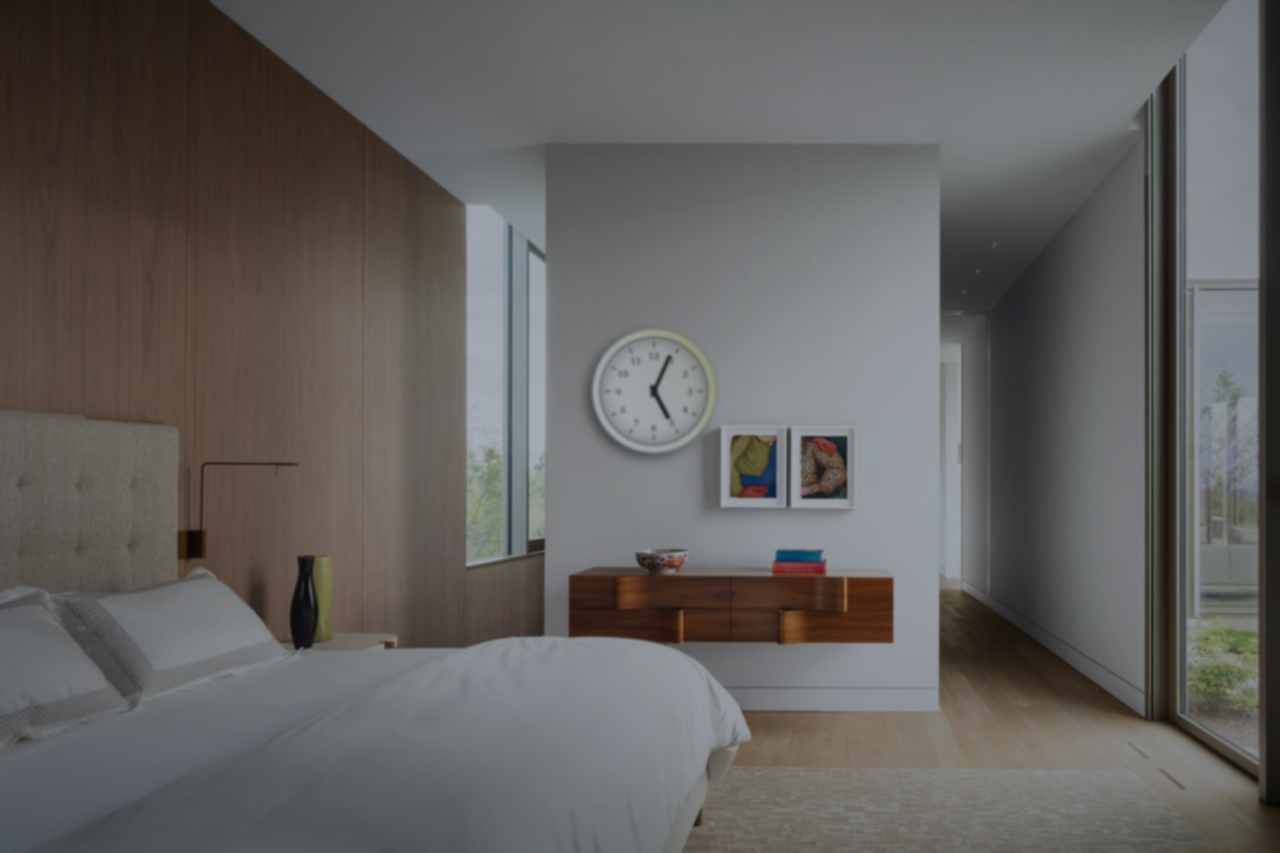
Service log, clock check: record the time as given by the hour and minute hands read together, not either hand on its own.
5:04
